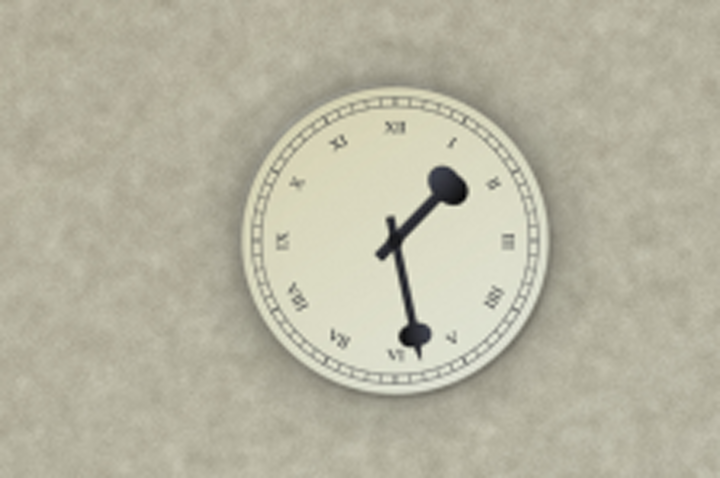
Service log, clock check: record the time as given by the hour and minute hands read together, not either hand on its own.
1:28
